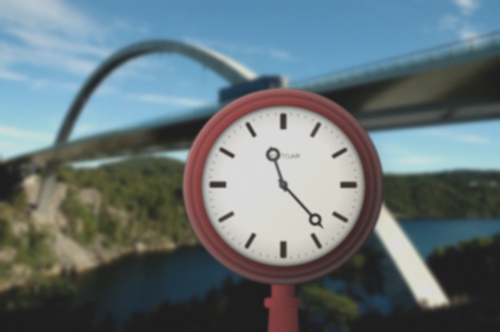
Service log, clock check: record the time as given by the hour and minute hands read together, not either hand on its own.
11:23
